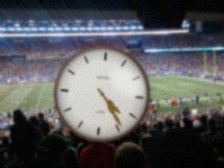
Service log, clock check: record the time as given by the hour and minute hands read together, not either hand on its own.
4:24
